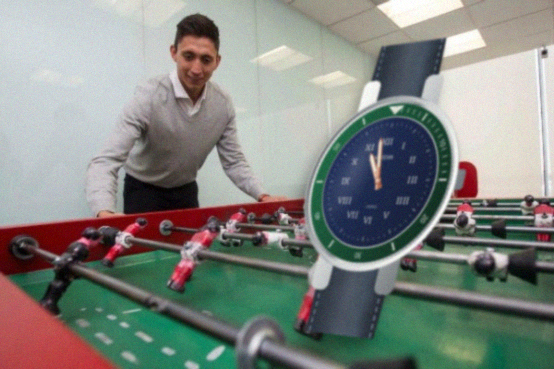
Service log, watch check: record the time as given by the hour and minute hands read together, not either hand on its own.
10:58
